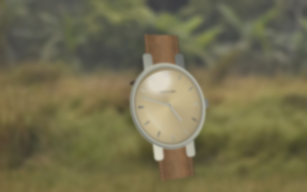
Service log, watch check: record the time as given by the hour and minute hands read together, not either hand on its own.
4:48
